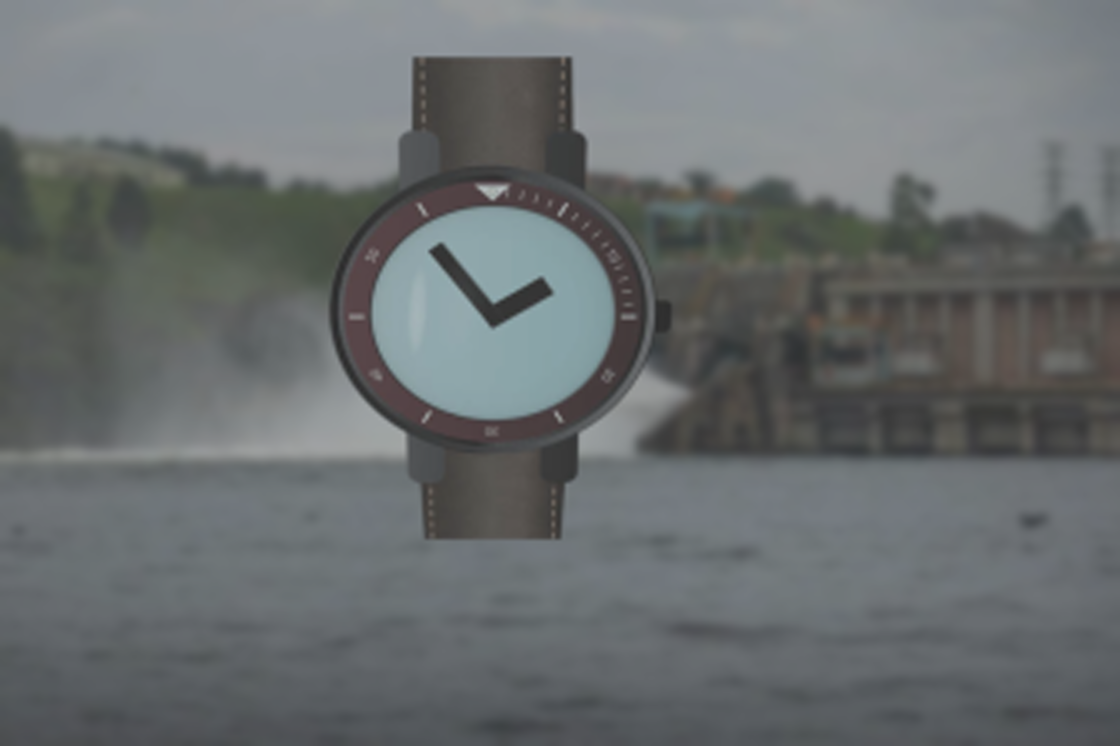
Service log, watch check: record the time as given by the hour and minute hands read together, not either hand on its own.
1:54
